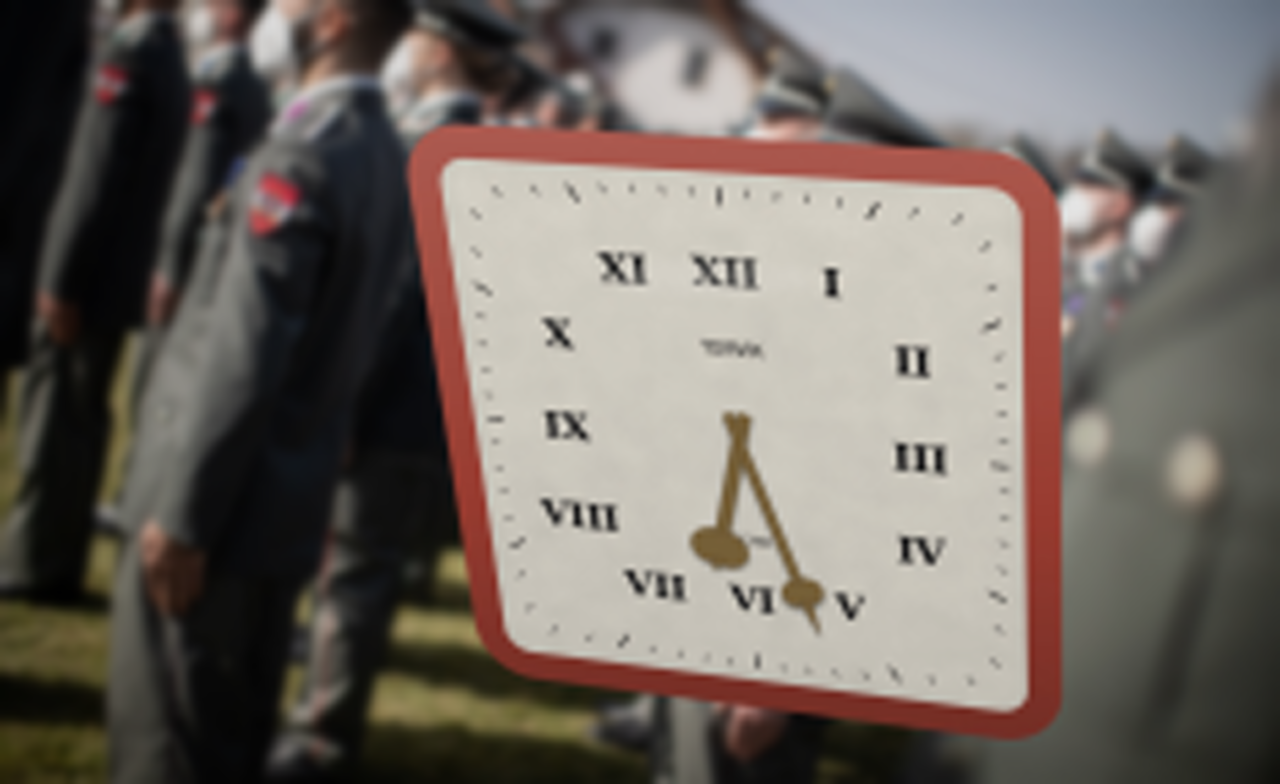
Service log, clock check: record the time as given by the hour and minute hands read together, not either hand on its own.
6:27
